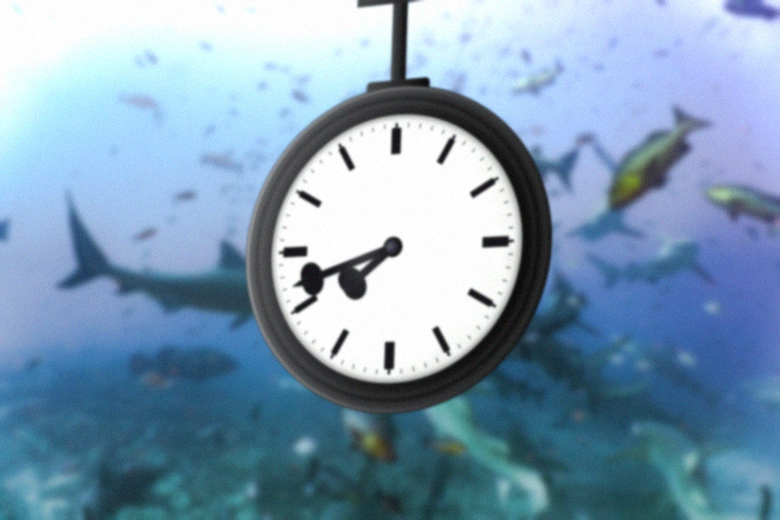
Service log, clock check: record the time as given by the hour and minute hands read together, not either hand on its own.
7:42
